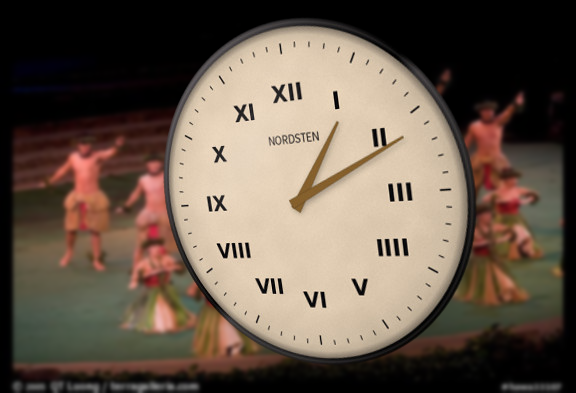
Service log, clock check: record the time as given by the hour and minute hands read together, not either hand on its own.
1:11
